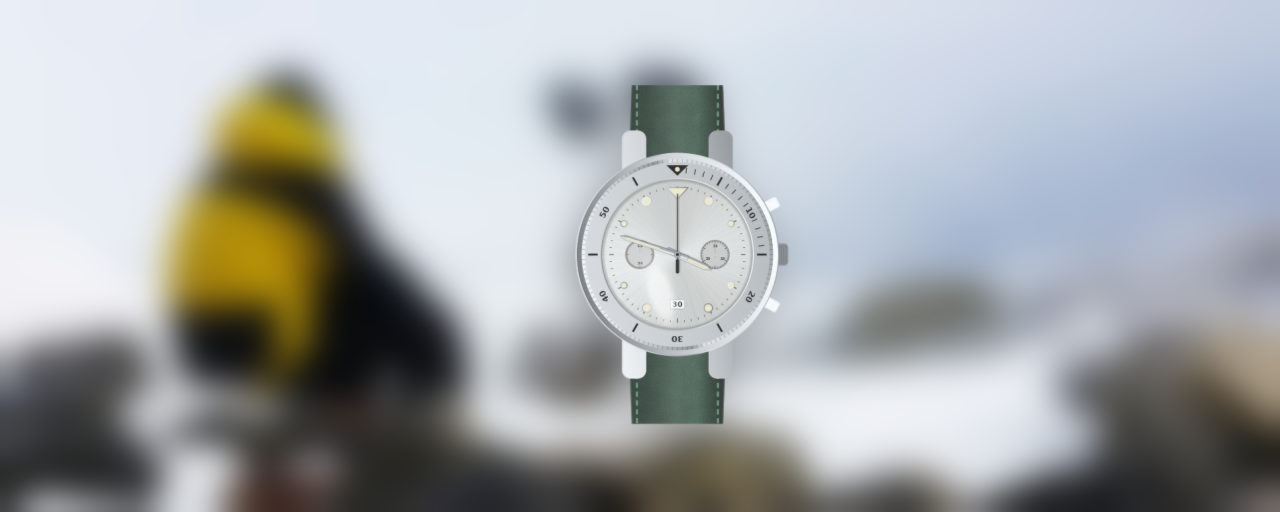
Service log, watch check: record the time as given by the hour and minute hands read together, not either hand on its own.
3:48
